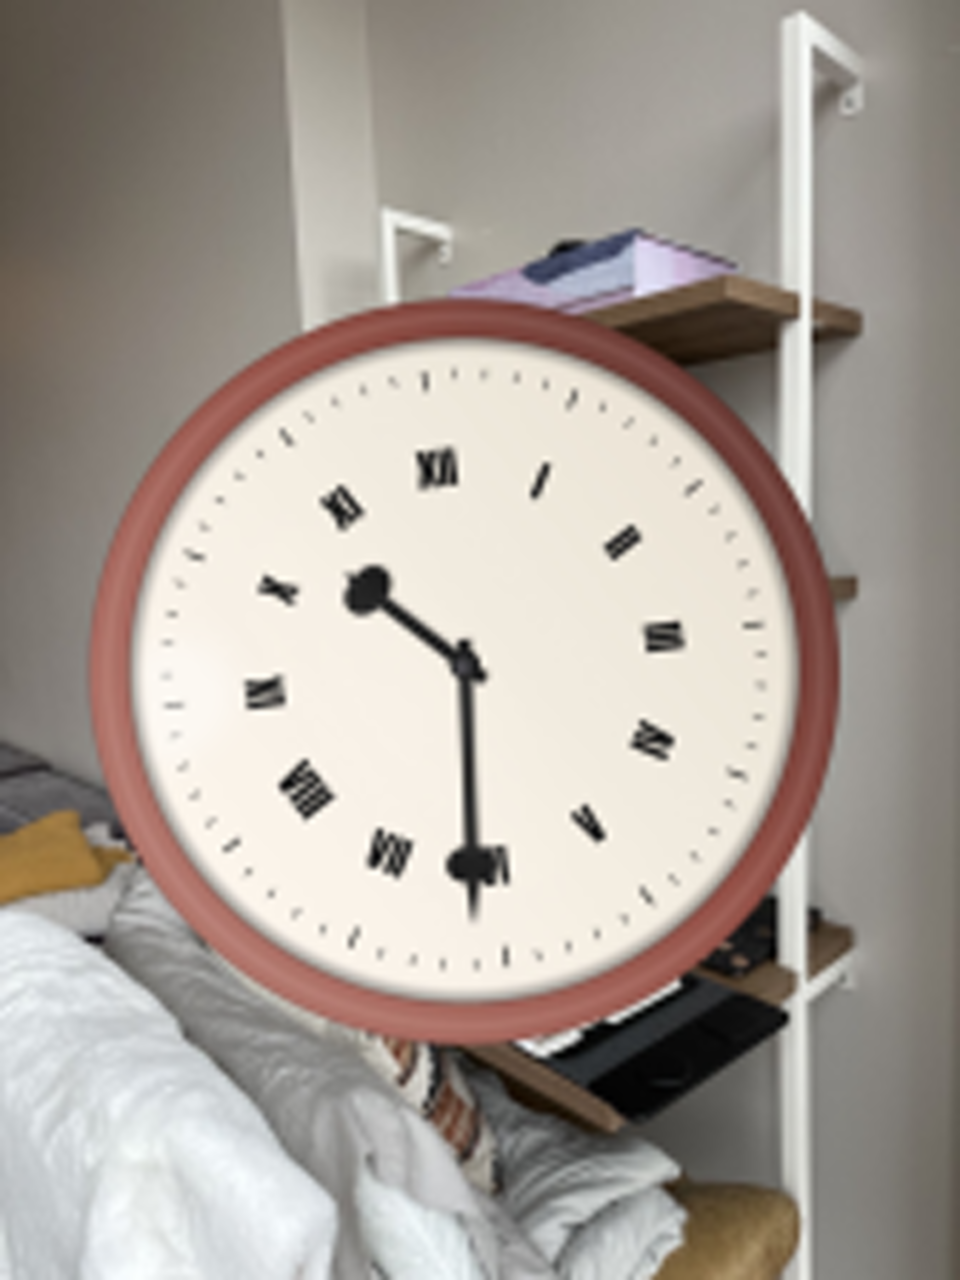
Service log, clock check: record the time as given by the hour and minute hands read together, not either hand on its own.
10:31
